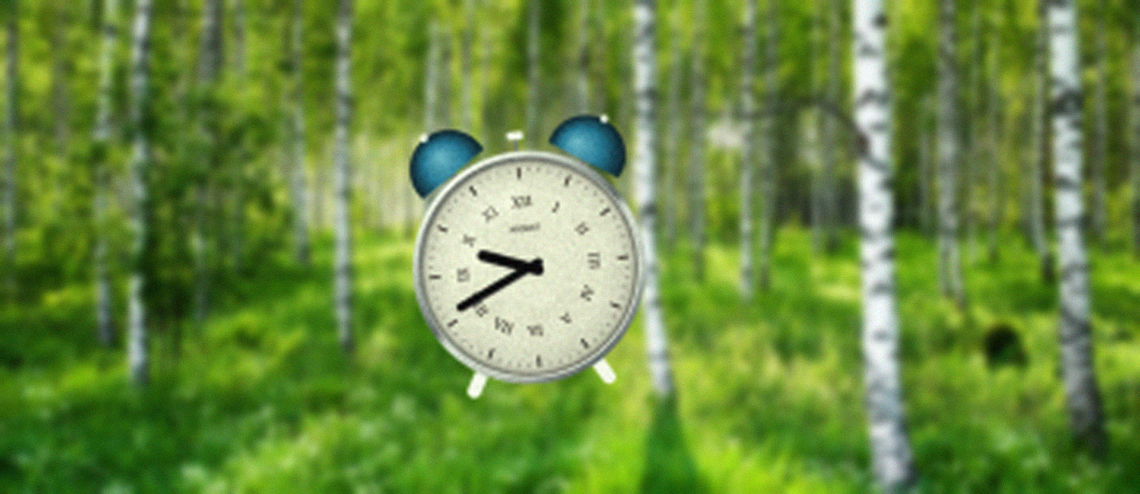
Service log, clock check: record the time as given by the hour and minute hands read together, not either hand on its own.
9:41
